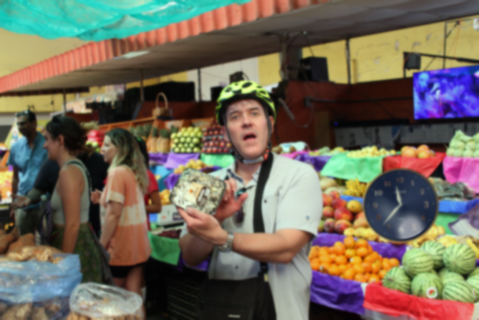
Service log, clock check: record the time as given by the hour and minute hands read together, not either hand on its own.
11:37
